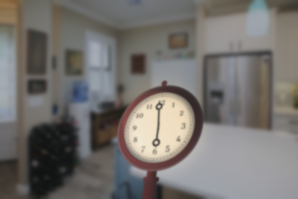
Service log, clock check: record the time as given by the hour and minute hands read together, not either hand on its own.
5:59
